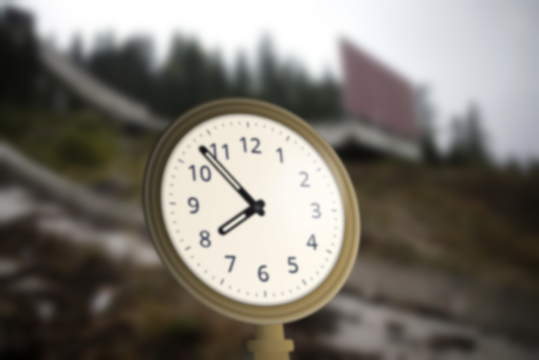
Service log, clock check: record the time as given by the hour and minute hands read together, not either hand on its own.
7:53
